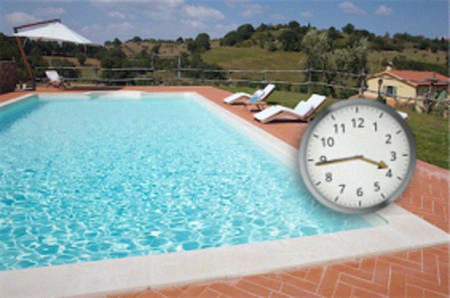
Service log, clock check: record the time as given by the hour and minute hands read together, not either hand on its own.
3:44
